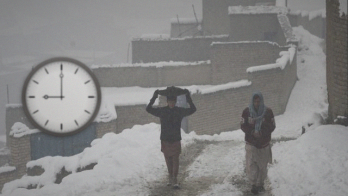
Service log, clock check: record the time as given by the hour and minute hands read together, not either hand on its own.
9:00
